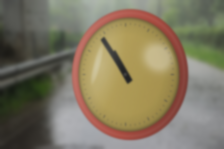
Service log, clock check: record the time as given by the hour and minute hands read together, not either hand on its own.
10:54
